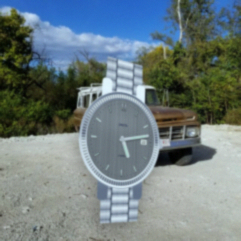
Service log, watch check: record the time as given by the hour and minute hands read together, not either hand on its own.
5:13
